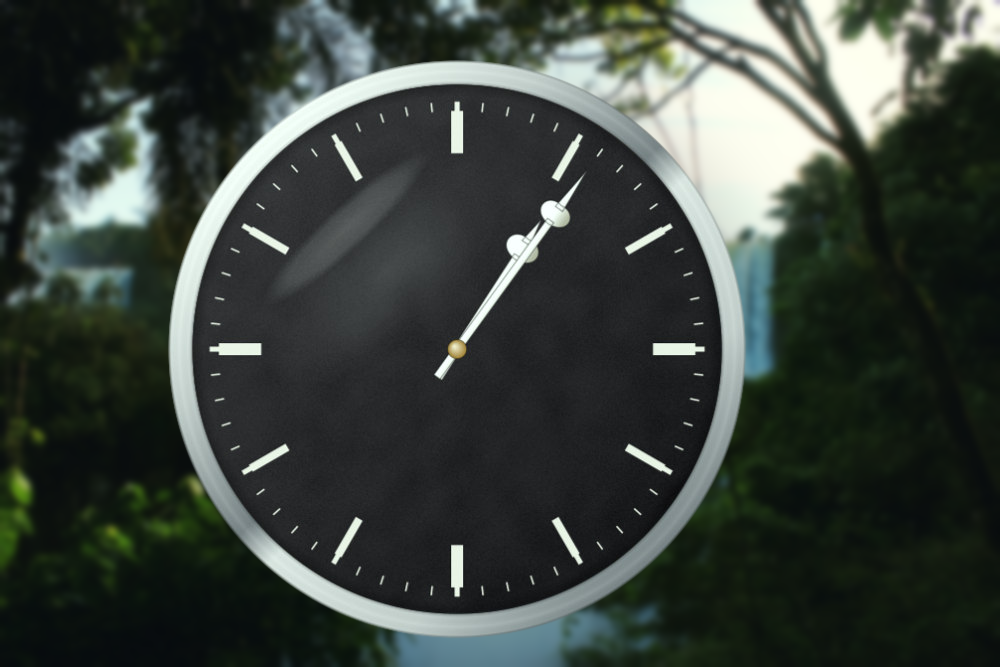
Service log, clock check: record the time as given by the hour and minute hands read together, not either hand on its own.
1:06
